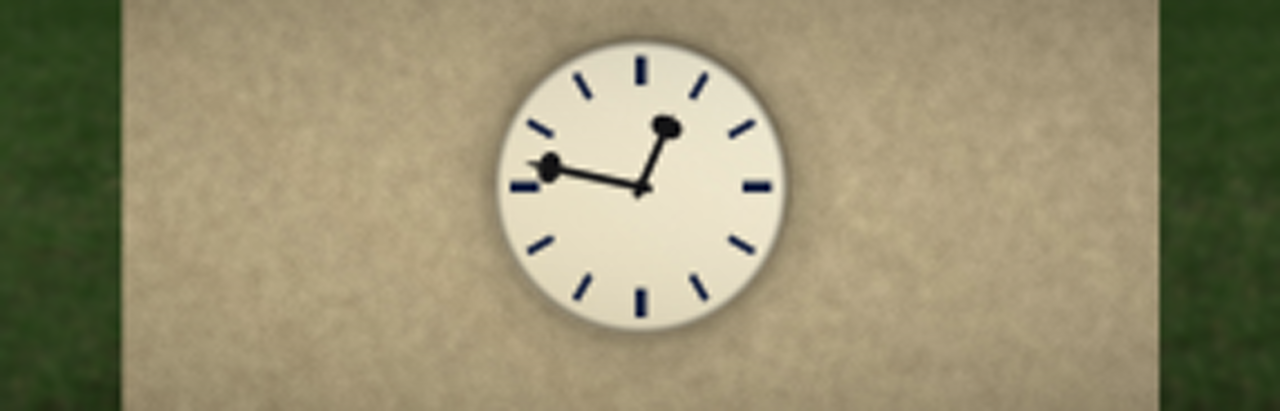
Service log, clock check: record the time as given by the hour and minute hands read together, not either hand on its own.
12:47
